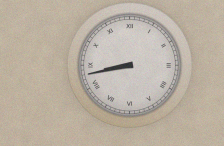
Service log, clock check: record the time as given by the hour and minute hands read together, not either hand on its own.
8:43
